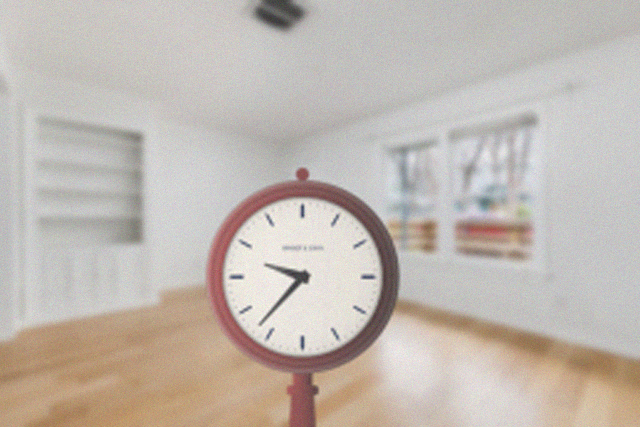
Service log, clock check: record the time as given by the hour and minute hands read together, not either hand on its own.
9:37
